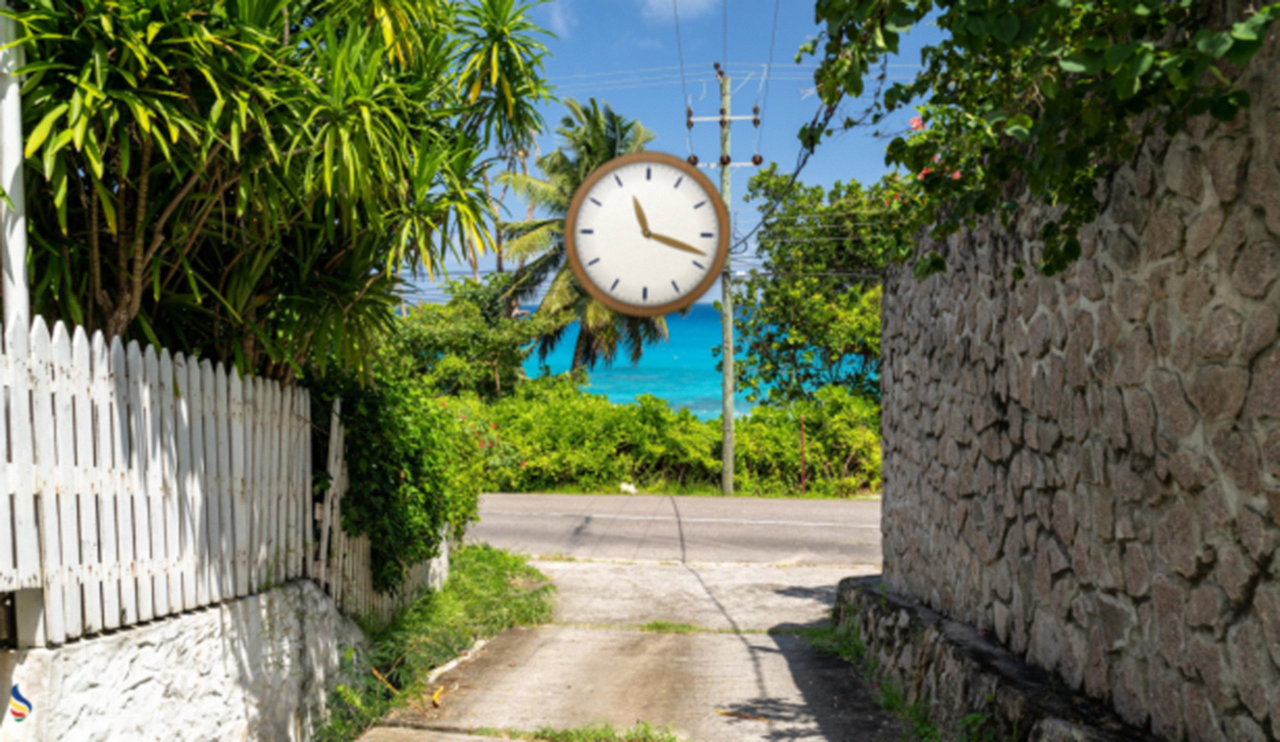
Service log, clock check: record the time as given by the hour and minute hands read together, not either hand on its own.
11:18
